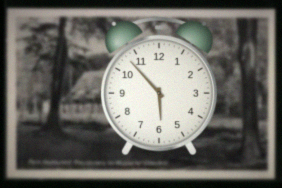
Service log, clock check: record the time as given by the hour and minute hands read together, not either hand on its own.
5:53
